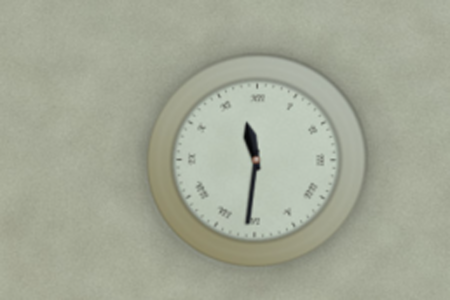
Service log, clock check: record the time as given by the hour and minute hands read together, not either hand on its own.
11:31
